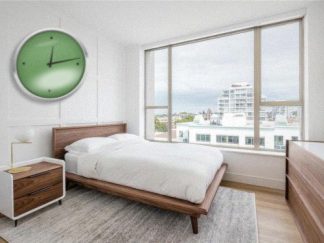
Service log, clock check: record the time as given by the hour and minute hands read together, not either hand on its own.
12:13
